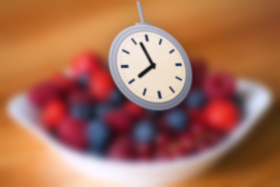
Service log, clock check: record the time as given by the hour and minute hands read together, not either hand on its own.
7:57
